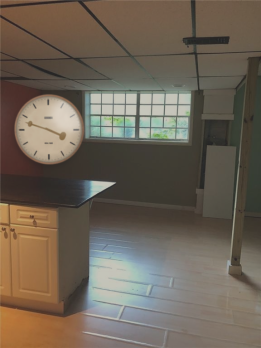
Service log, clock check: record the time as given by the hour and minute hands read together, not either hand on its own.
3:48
